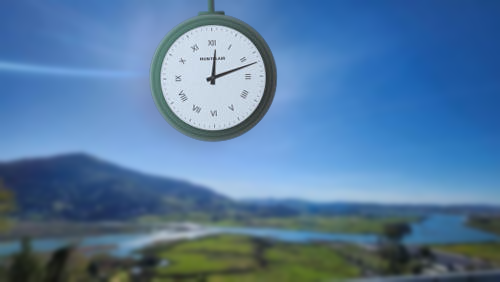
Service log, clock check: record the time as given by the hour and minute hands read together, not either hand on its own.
12:12
